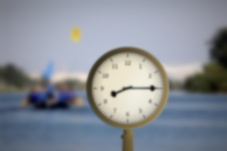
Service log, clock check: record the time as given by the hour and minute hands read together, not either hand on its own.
8:15
